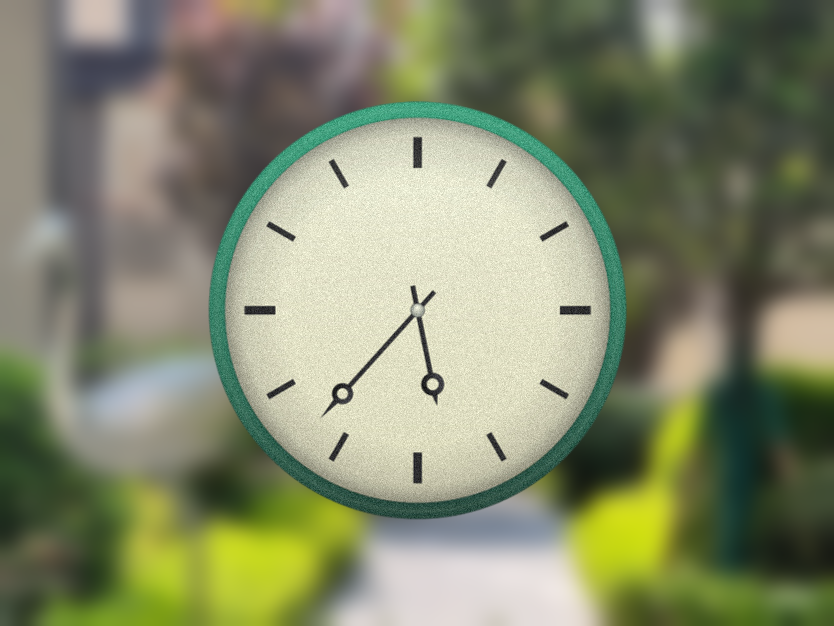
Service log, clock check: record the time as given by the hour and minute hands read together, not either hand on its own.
5:37
